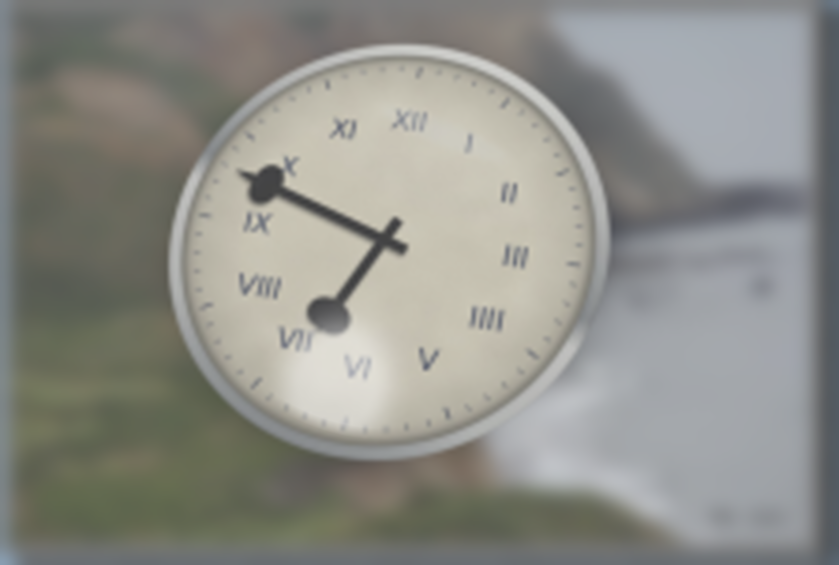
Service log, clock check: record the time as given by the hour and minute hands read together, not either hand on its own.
6:48
